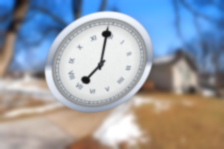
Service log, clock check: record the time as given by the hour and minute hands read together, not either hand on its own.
6:59
